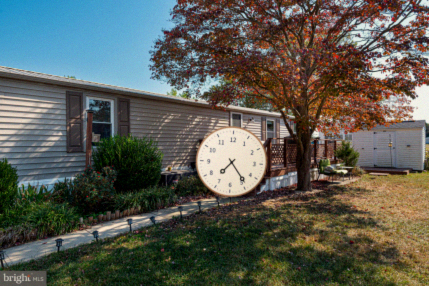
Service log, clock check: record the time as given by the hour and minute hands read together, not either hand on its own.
7:24
